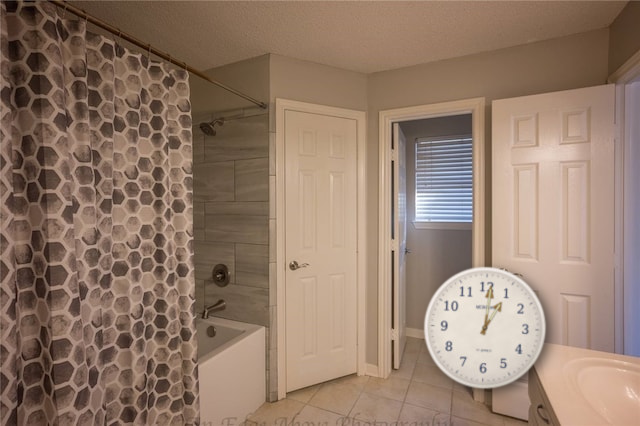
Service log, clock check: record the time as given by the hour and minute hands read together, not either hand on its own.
1:01
